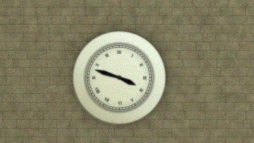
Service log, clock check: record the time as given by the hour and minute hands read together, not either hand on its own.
3:48
